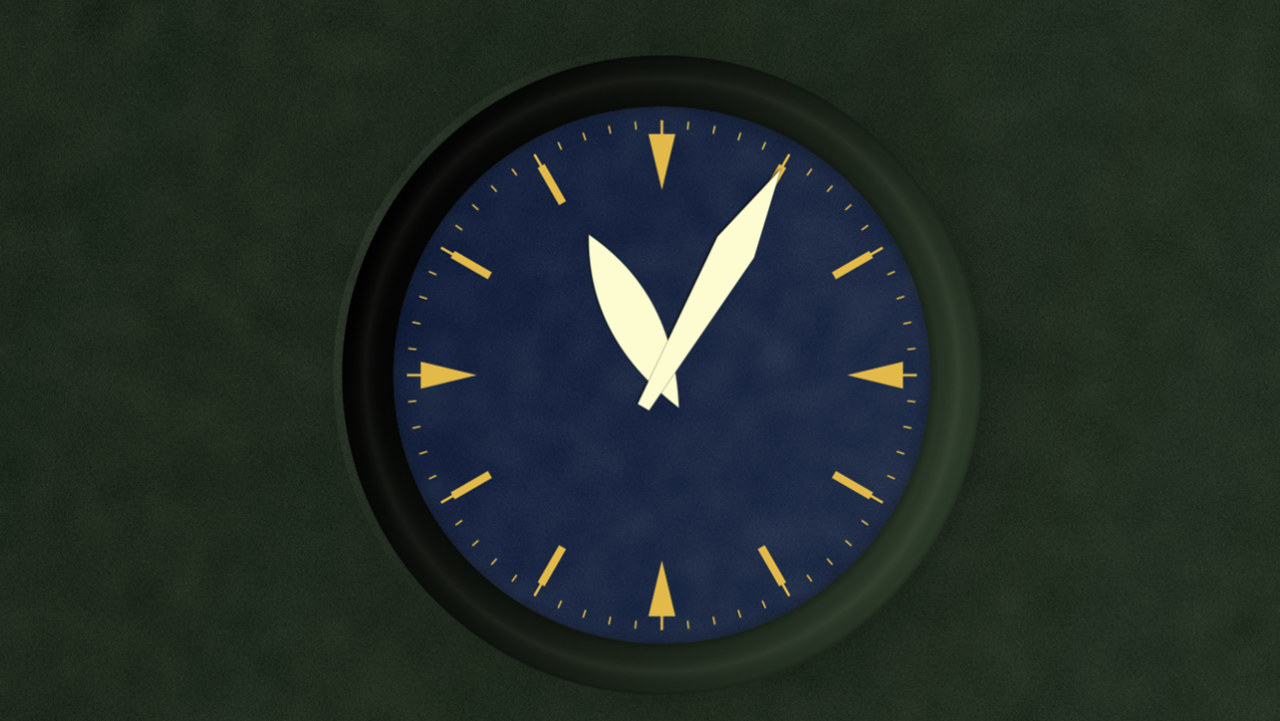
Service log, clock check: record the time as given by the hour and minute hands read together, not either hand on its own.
11:05
